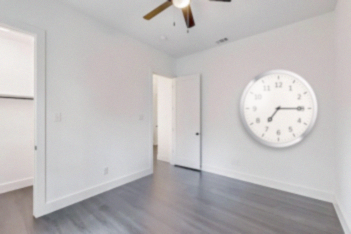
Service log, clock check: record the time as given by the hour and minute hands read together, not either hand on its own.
7:15
